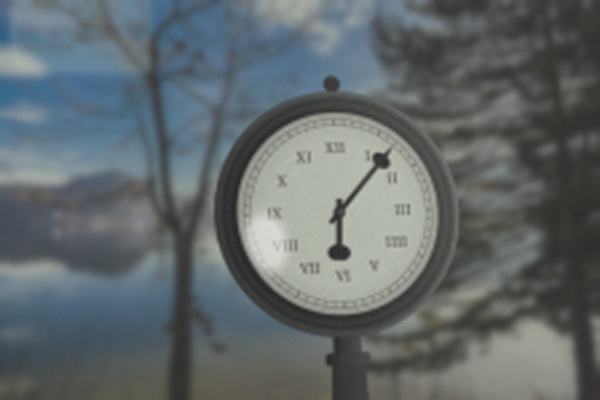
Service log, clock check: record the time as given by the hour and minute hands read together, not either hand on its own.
6:07
